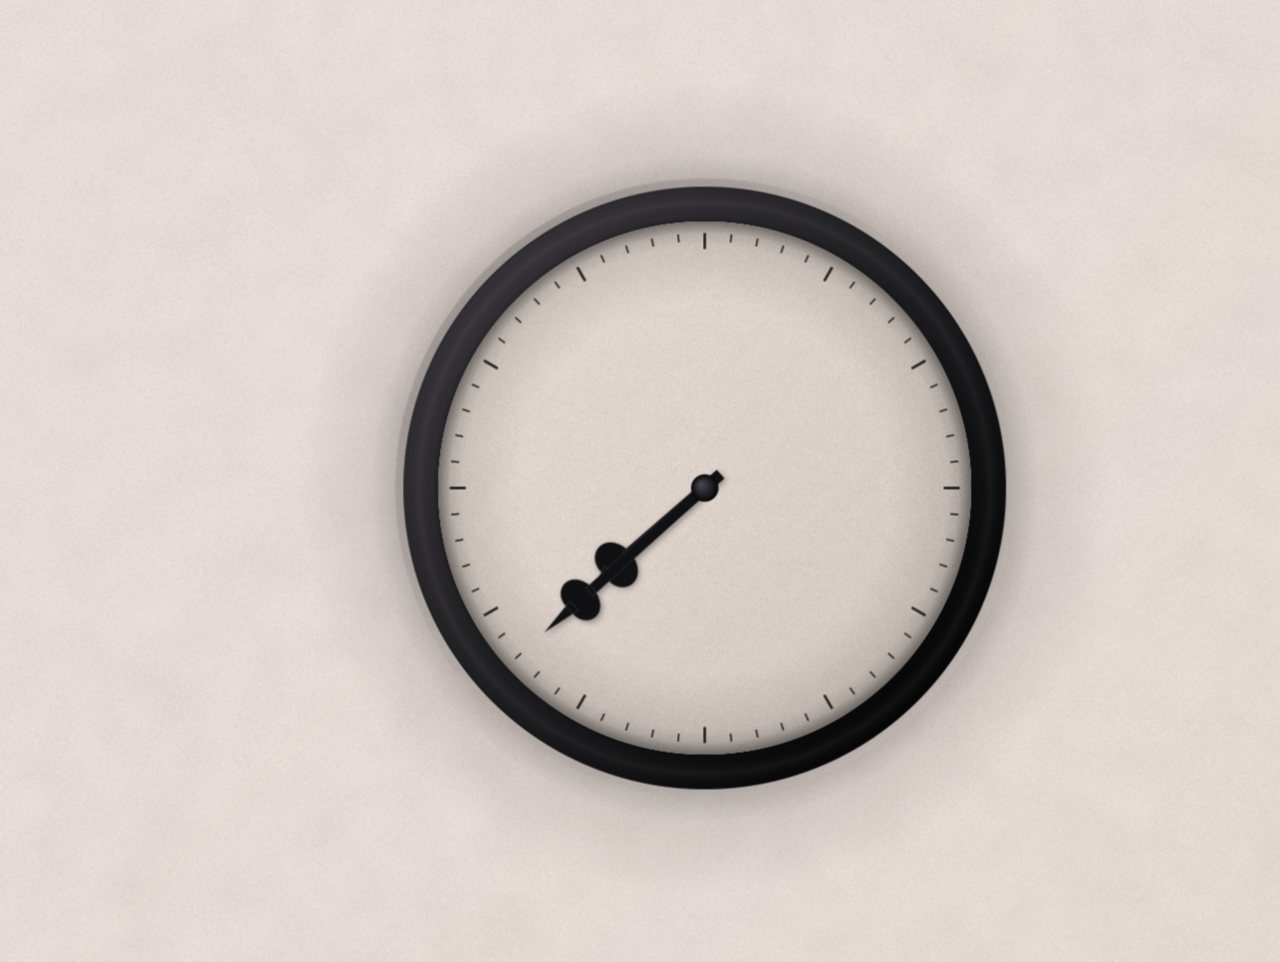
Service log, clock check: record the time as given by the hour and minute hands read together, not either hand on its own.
7:38
